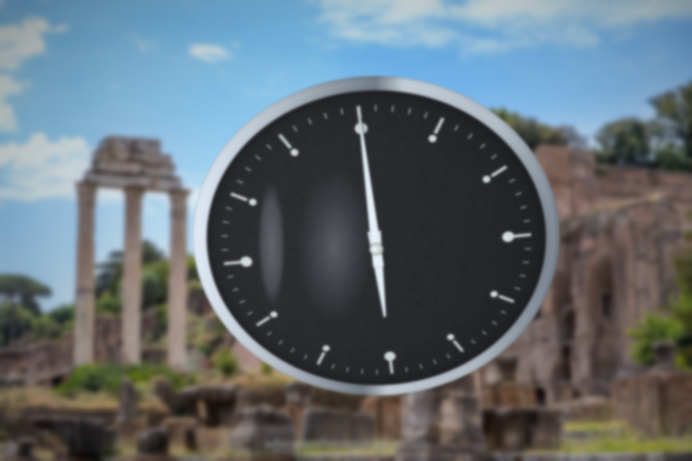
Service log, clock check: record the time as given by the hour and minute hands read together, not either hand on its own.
6:00
